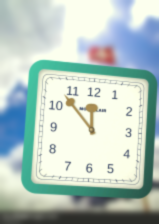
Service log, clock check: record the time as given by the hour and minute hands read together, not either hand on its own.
11:53
